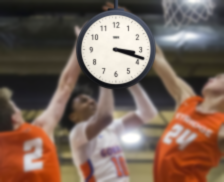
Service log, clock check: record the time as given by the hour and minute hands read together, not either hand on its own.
3:18
